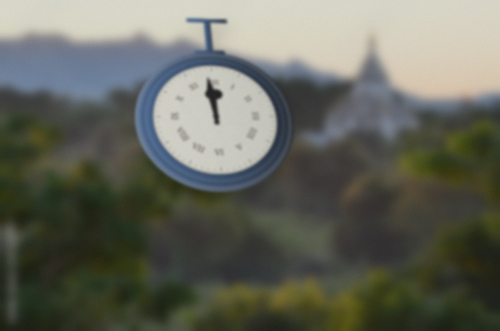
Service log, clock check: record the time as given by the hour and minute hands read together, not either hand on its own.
11:59
